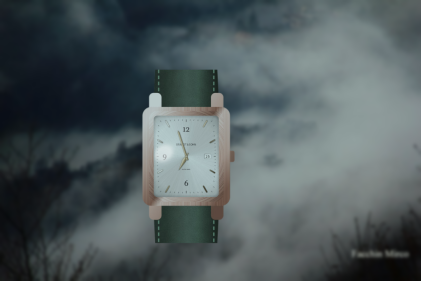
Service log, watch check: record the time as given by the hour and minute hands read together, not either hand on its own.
6:57
